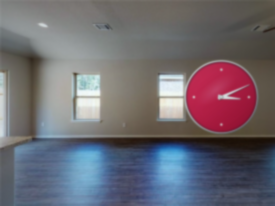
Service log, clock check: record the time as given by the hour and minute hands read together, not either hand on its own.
3:11
